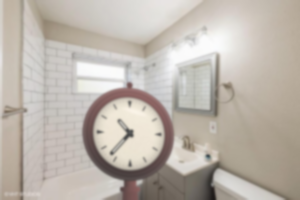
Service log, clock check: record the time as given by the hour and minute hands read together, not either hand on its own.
10:37
